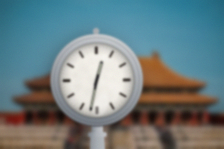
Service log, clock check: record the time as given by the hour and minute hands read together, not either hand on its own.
12:32
